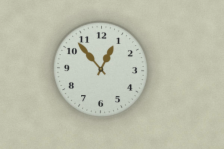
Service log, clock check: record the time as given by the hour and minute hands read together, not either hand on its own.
12:53
